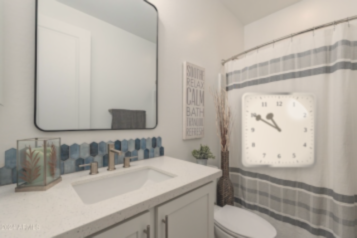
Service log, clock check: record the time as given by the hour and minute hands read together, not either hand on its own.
10:50
